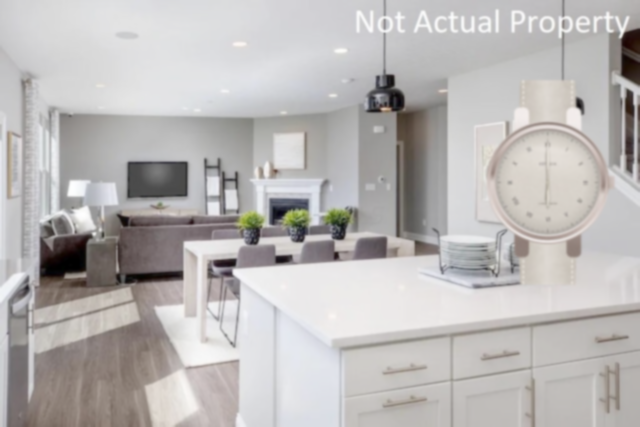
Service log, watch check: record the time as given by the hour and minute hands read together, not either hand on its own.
6:00
